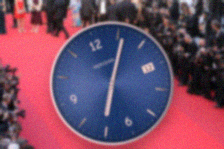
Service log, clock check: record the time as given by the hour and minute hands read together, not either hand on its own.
7:06
